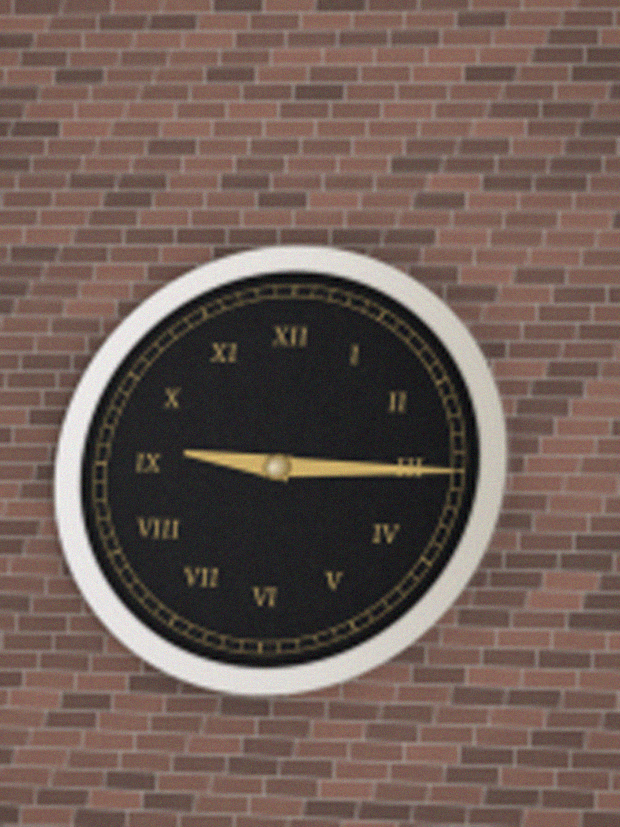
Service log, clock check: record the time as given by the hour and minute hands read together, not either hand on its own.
9:15
